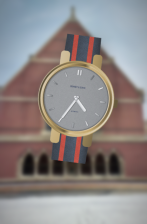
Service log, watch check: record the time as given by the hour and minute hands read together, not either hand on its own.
4:35
